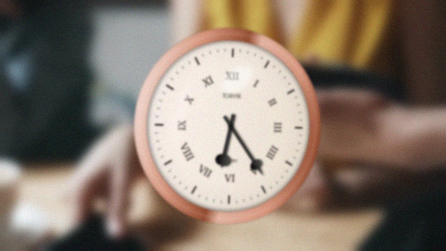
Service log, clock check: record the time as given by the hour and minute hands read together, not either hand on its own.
6:24
